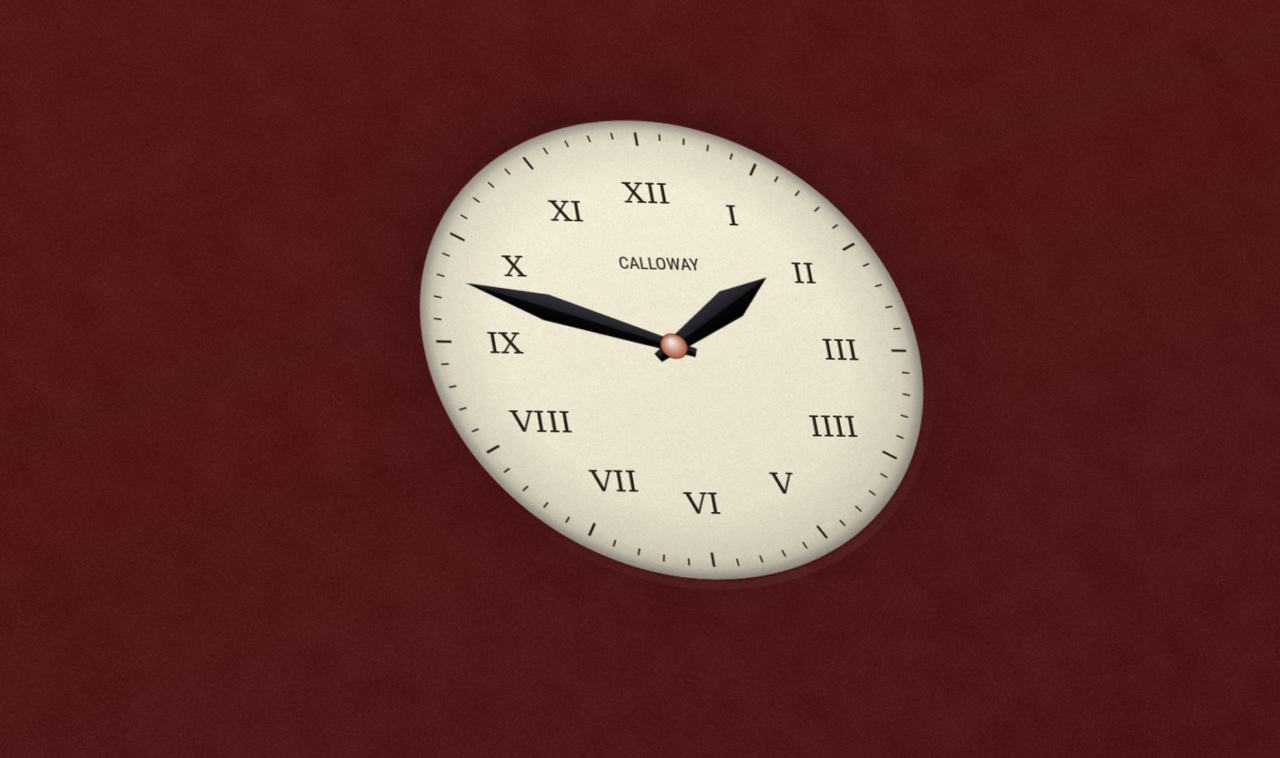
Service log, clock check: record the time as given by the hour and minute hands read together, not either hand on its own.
1:48
